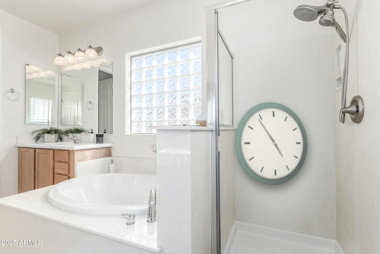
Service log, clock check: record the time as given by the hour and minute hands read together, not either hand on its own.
4:54
